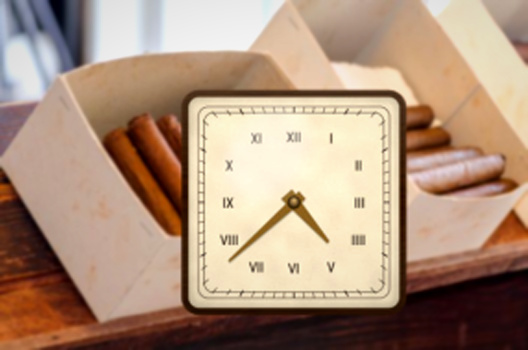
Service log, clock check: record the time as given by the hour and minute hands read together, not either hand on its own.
4:38
